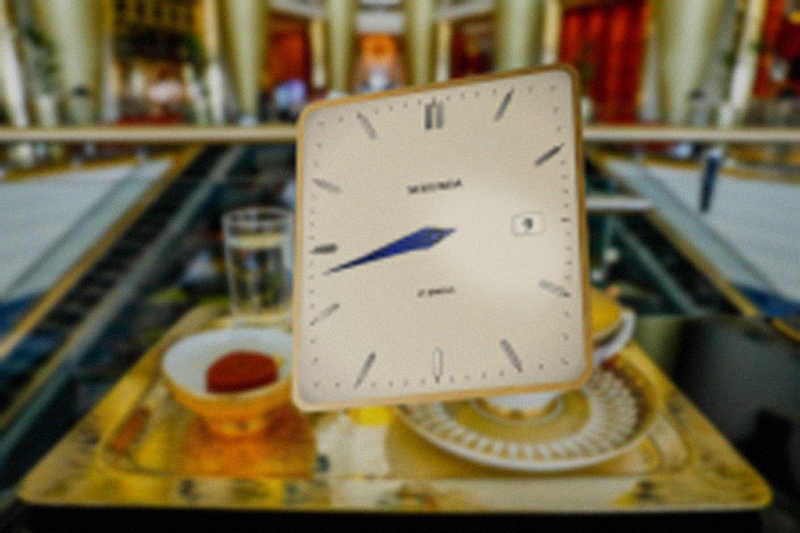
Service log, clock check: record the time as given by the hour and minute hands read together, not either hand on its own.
8:43
